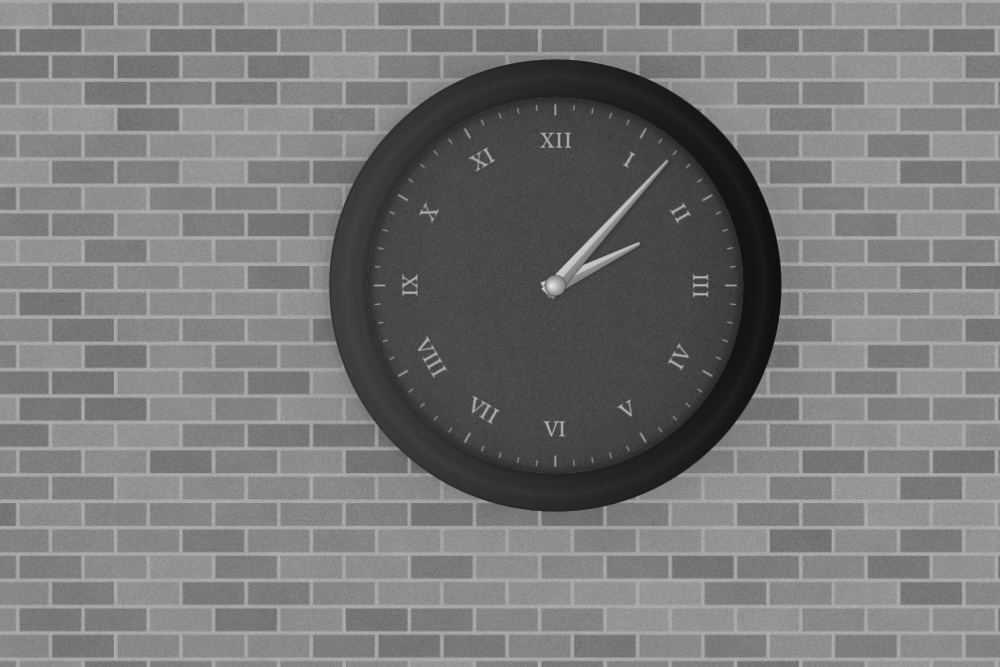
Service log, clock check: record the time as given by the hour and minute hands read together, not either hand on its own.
2:07
